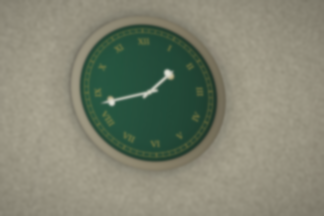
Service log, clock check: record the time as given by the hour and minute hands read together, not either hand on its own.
1:43
